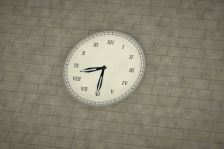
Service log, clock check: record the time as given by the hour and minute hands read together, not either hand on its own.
8:30
